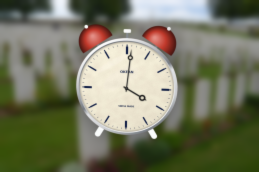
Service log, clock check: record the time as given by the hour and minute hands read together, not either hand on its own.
4:01
